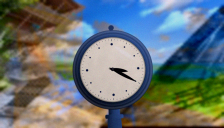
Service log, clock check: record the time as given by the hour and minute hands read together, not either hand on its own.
3:20
